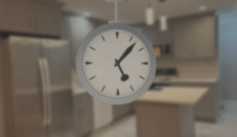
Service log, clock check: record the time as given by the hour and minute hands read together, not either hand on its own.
5:07
